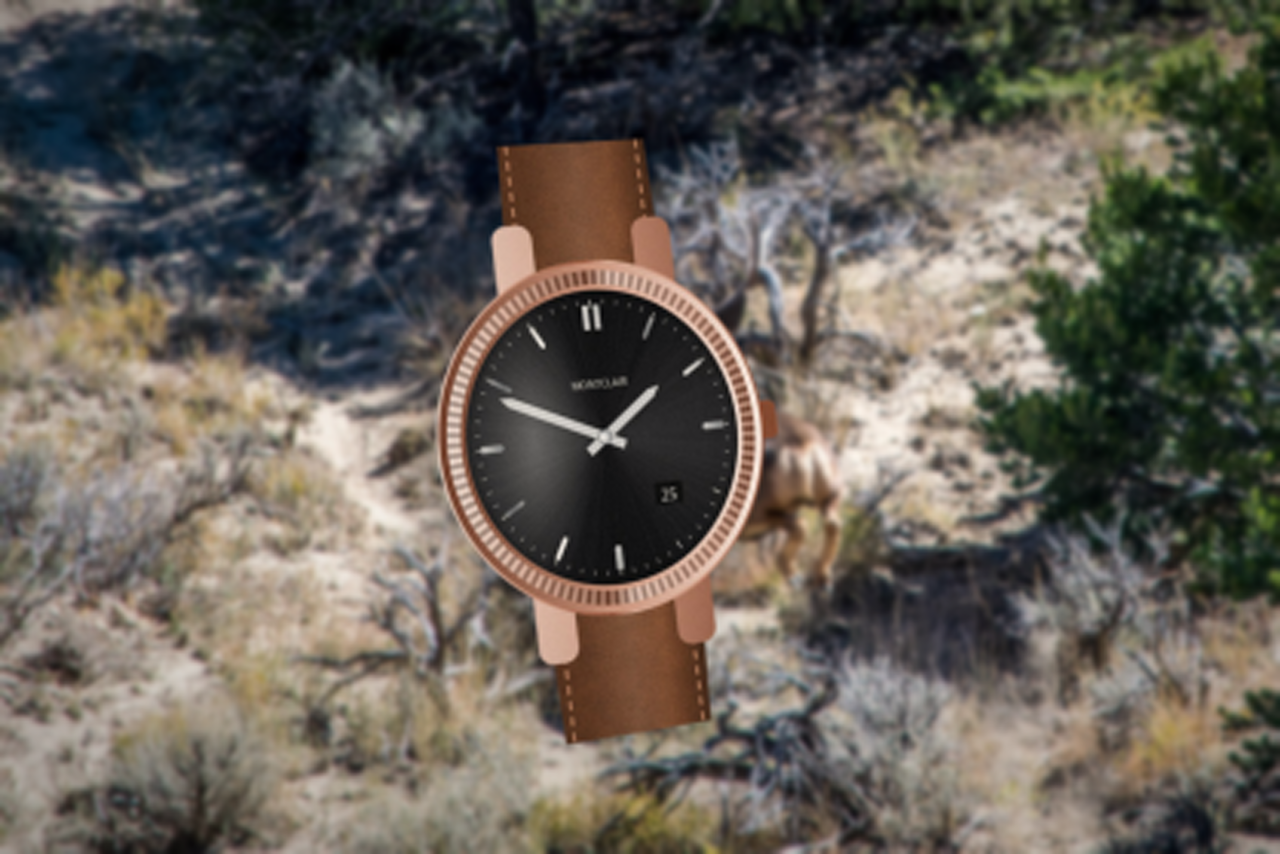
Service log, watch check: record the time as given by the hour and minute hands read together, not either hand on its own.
1:49
